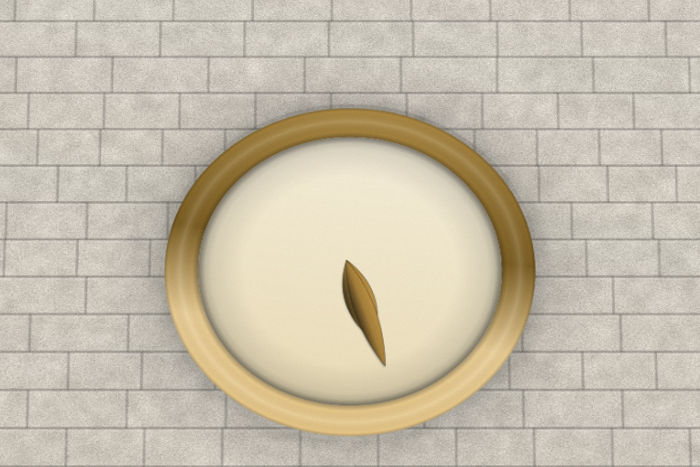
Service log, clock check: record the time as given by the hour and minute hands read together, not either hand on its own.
5:27
